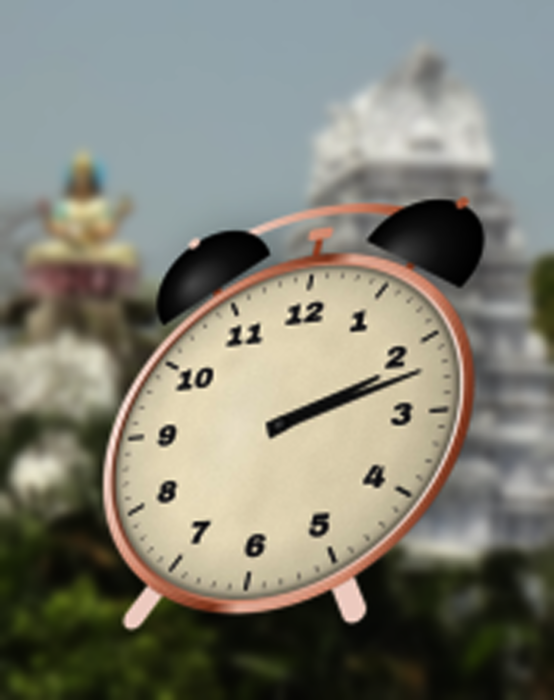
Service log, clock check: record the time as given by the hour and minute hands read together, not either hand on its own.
2:12
